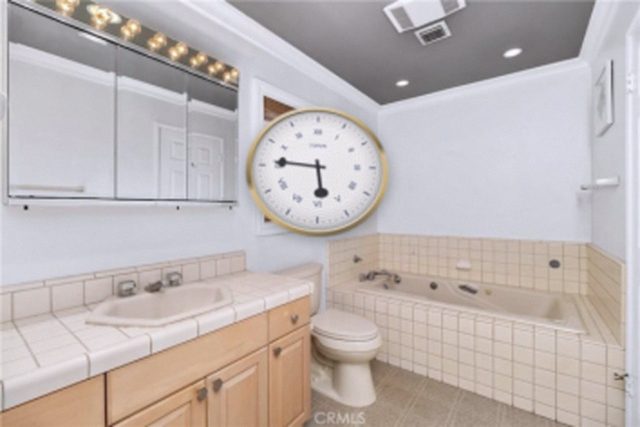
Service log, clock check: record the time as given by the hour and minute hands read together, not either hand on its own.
5:46
